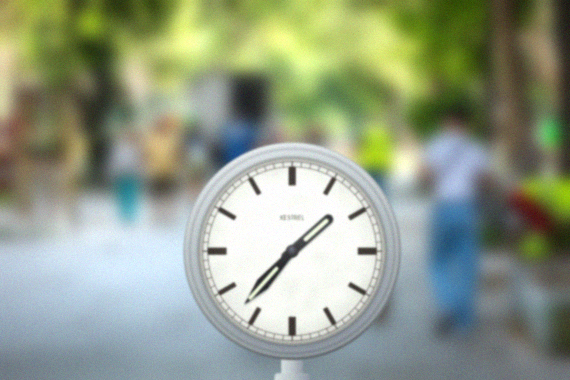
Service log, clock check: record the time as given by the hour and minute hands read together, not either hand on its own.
1:37
